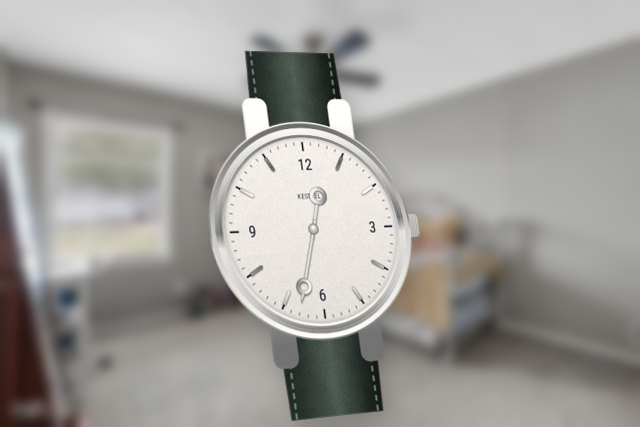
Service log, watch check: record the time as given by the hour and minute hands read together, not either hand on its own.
12:33
